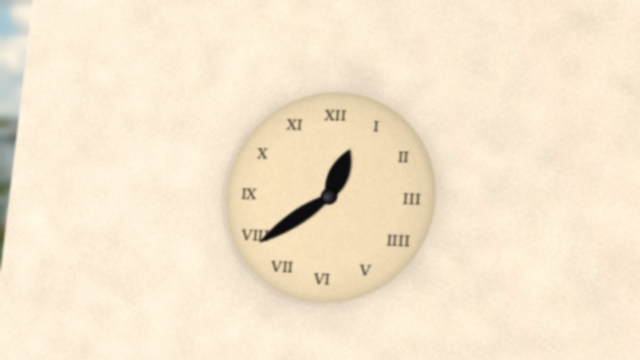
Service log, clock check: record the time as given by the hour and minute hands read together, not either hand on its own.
12:39
